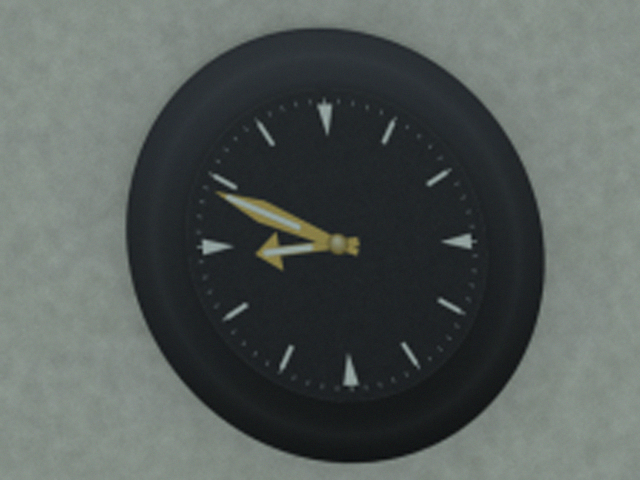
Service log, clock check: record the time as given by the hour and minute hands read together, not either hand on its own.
8:49
